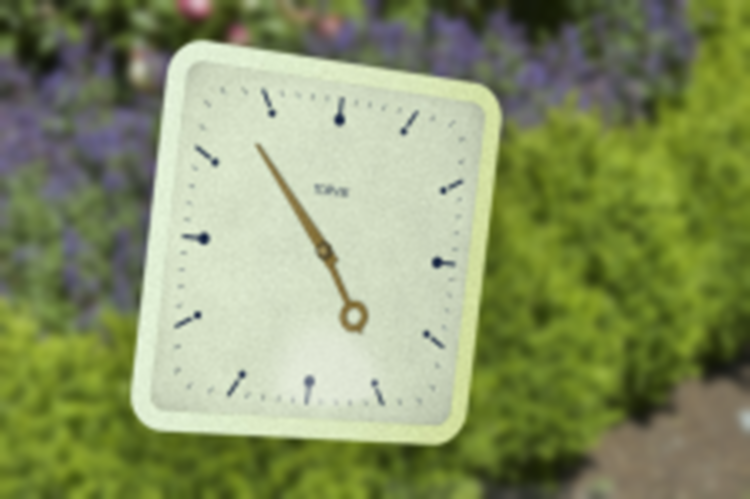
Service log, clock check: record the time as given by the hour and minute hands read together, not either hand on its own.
4:53
